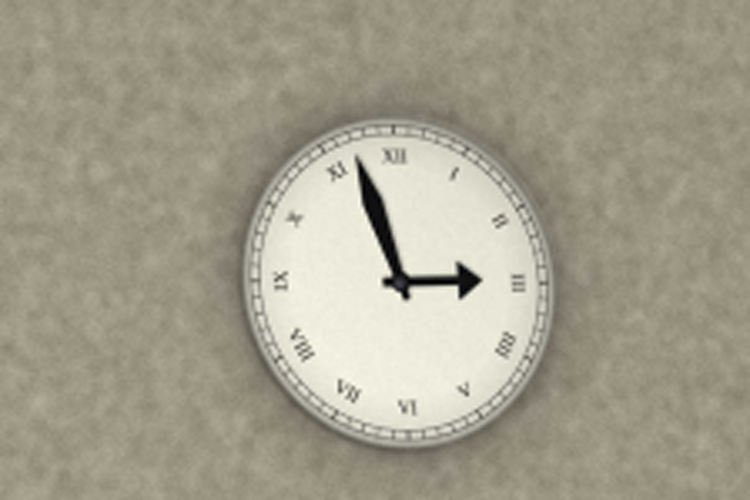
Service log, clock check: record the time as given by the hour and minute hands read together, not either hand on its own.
2:57
